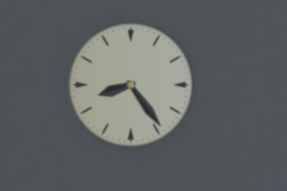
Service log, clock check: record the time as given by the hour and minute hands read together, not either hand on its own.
8:24
